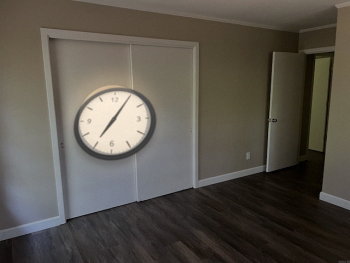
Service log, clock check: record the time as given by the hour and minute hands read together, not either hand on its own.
7:05
